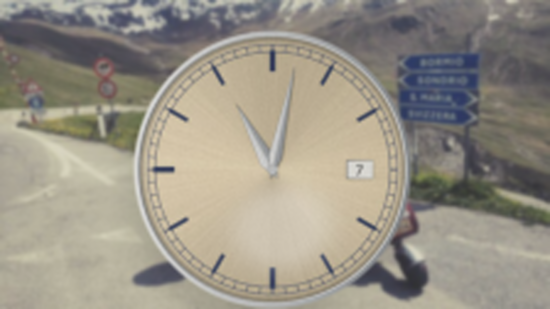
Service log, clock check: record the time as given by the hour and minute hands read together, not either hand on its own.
11:02
